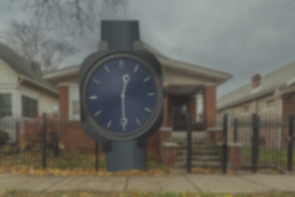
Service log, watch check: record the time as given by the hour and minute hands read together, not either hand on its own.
12:30
